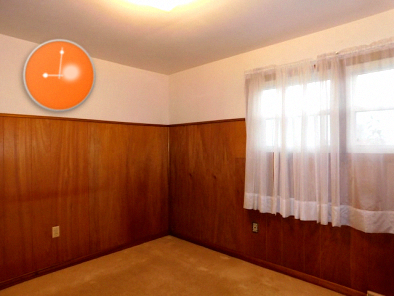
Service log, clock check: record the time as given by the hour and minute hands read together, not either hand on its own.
9:01
